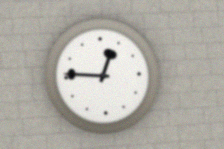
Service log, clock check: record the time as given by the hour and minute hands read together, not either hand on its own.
12:46
